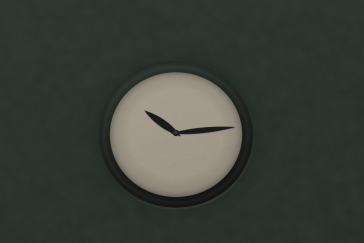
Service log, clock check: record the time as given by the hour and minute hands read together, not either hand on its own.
10:14
